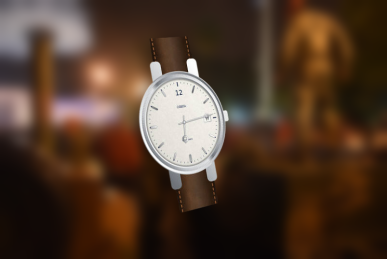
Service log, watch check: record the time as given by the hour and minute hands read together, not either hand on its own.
6:14
